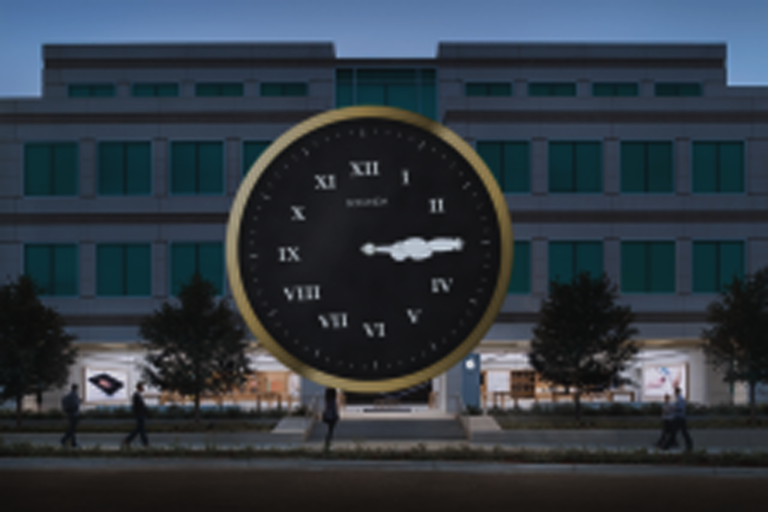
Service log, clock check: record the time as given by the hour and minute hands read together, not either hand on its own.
3:15
